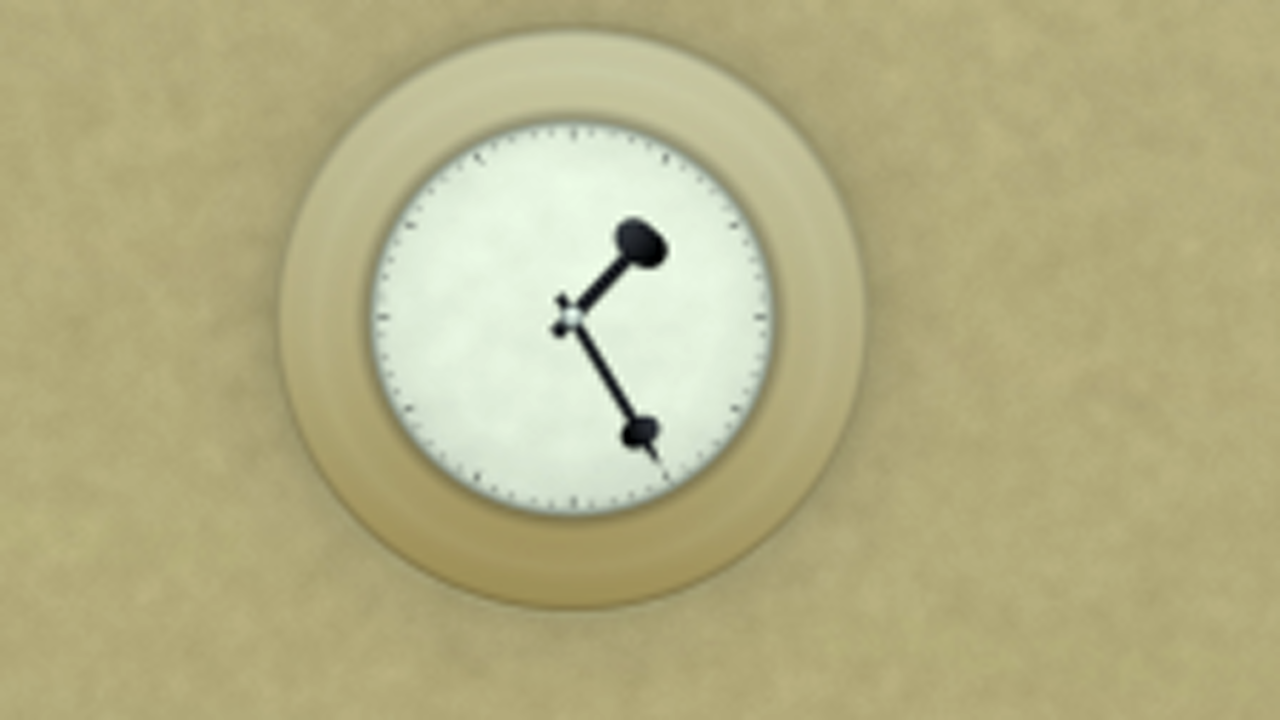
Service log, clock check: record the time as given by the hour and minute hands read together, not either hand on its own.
1:25
